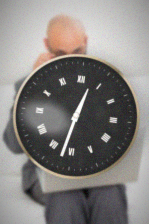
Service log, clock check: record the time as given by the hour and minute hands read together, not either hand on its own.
12:32
